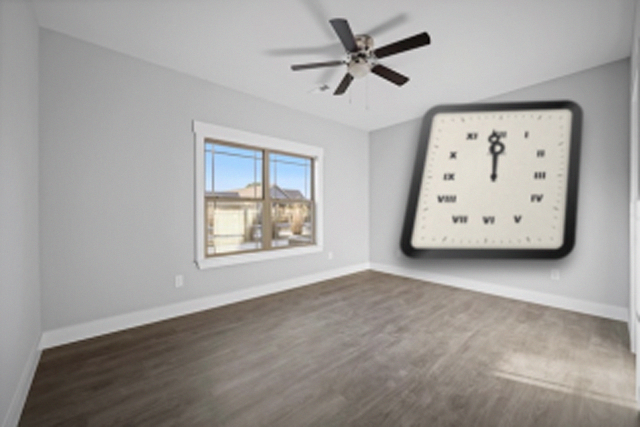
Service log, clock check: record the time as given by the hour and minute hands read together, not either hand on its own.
11:59
